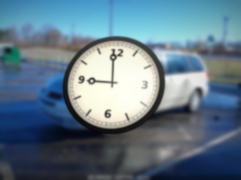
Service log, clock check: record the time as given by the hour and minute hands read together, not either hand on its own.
8:59
